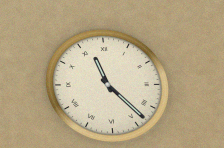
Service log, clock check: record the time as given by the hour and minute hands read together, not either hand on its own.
11:23
